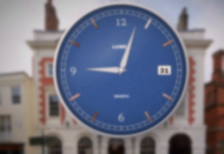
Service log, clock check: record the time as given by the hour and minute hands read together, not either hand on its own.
9:03
